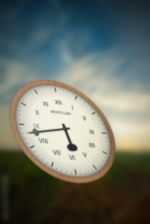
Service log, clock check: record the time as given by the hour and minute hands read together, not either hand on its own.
5:43
